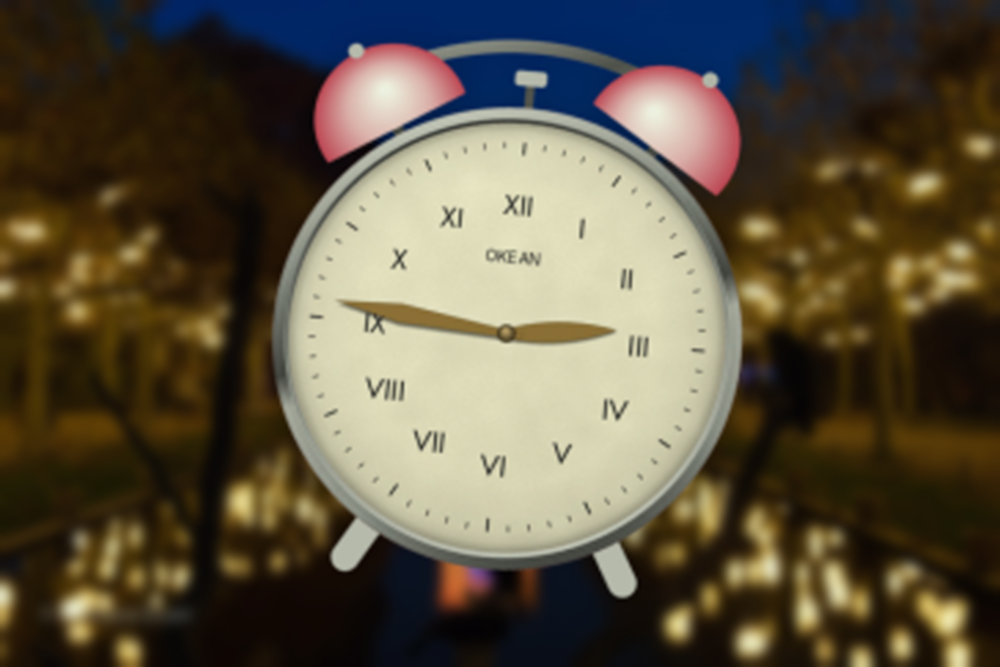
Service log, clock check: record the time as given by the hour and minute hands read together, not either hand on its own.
2:46
